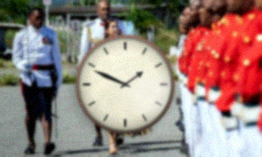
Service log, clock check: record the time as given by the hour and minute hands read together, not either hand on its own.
1:49
